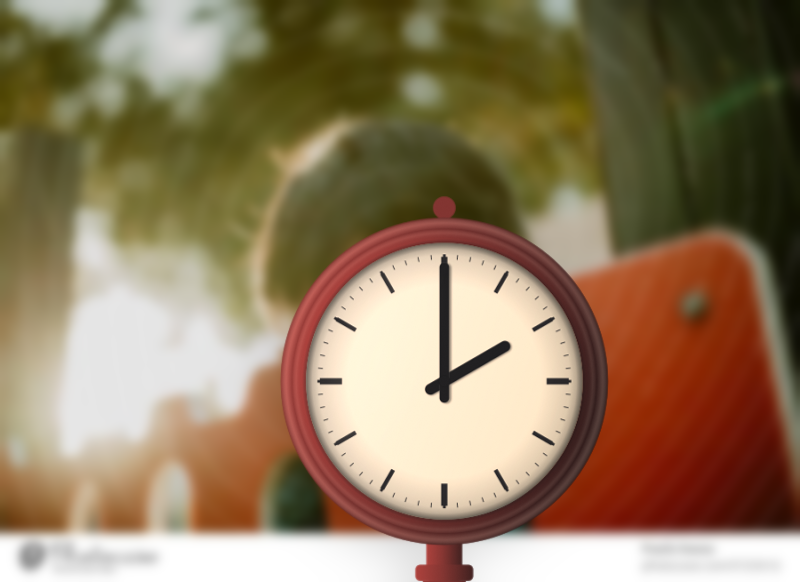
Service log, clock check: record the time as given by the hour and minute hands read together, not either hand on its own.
2:00
